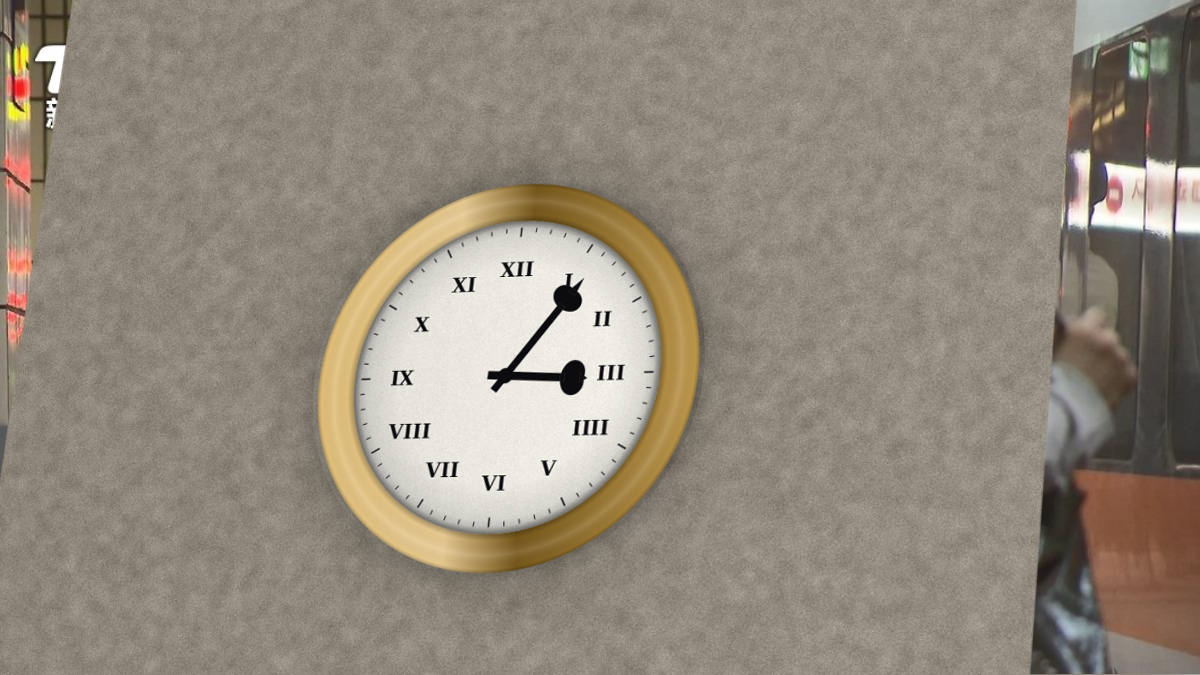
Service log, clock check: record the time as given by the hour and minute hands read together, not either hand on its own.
3:06
